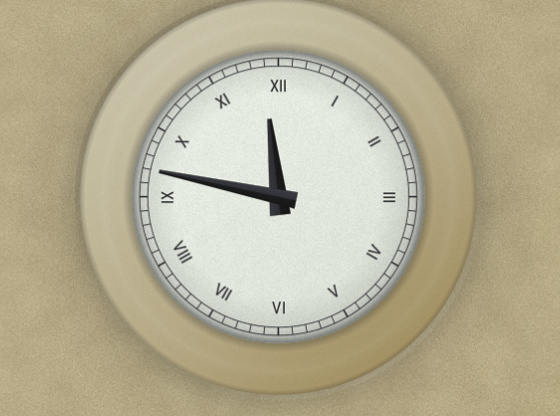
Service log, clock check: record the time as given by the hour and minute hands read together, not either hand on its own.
11:47
